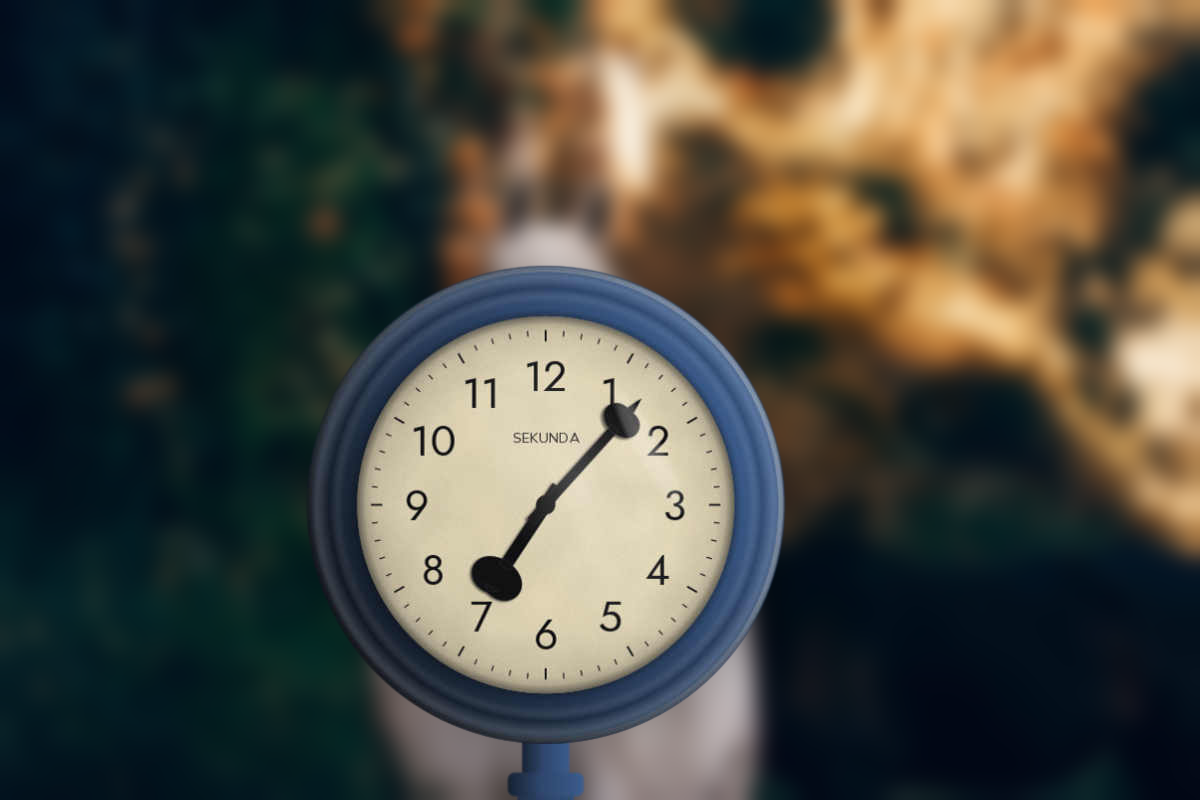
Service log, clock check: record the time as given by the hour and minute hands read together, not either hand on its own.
7:07
